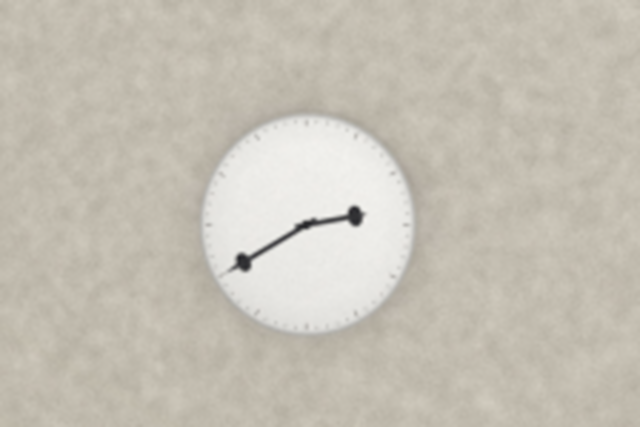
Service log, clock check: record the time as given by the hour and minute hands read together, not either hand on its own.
2:40
